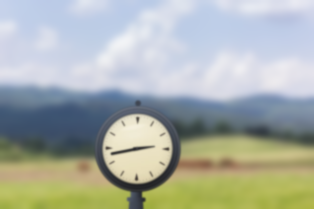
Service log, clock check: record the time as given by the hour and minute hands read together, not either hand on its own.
2:43
